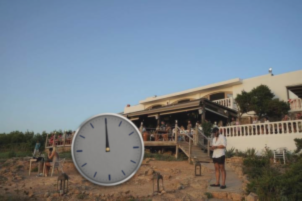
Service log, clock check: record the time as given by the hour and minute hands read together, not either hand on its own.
12:00
